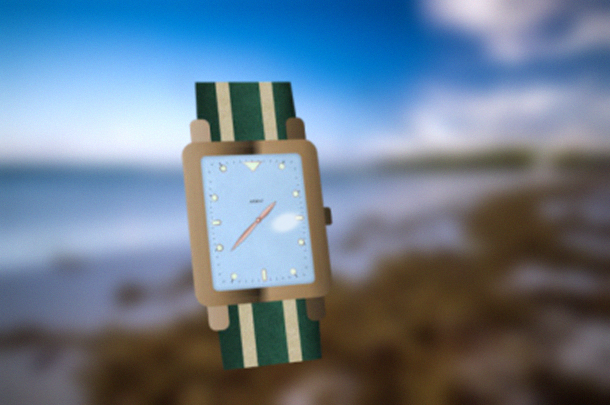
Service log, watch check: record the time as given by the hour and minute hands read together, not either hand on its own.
1:38
